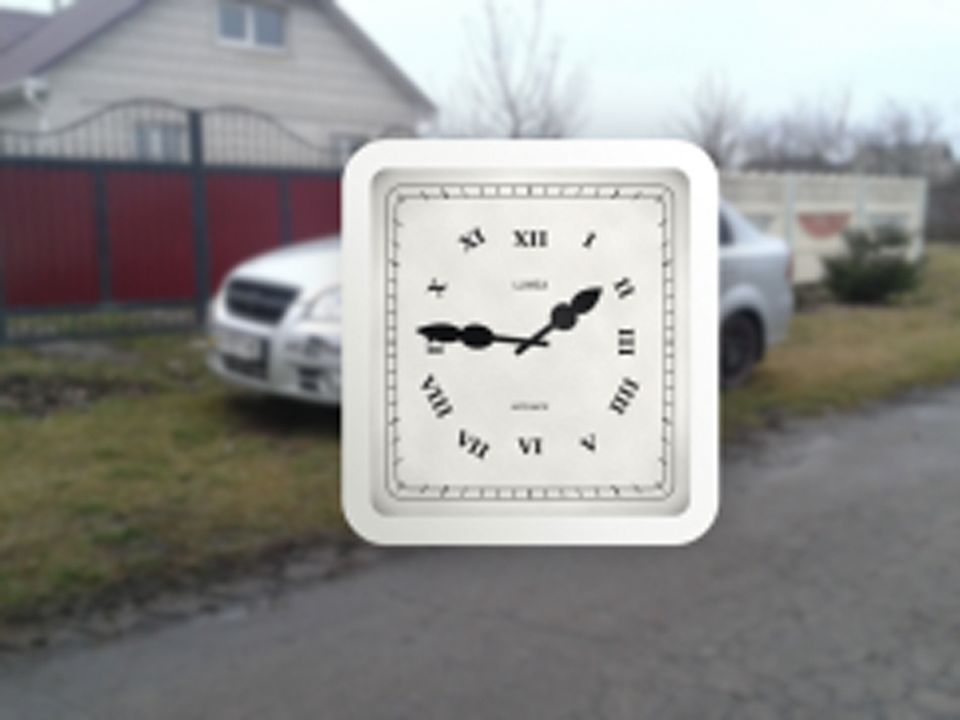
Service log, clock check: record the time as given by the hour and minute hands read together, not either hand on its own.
1:46
